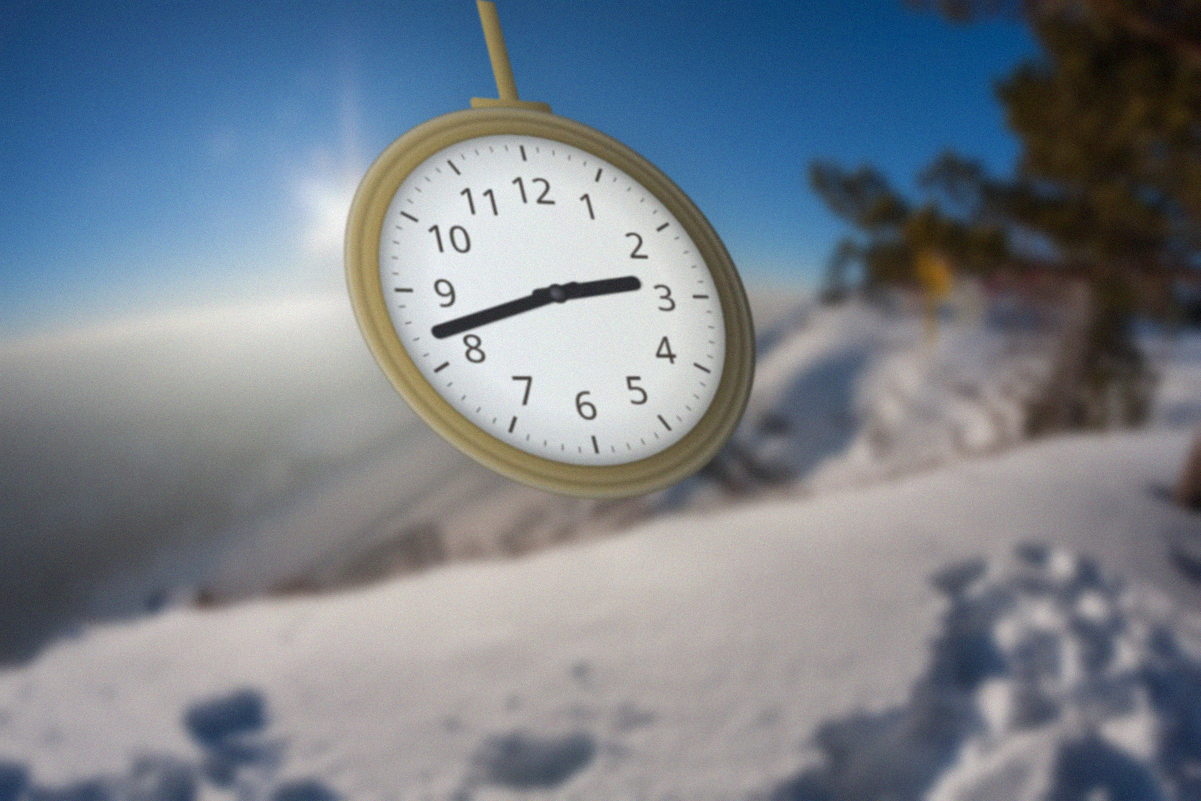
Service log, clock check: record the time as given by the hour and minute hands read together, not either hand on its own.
2:42
